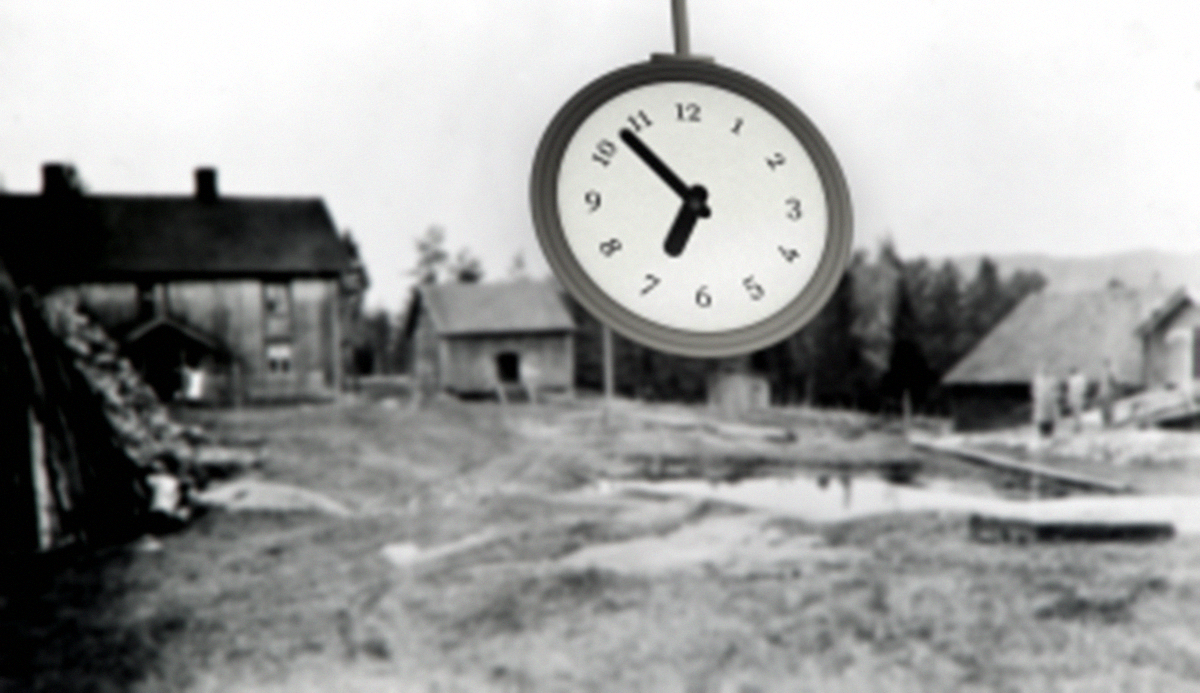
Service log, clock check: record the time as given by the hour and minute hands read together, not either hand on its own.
6:53
